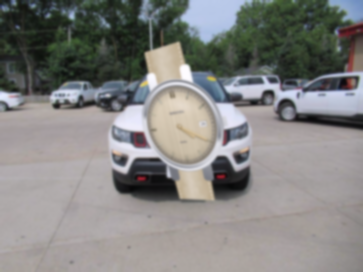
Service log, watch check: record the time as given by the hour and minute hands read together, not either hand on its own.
4:20
